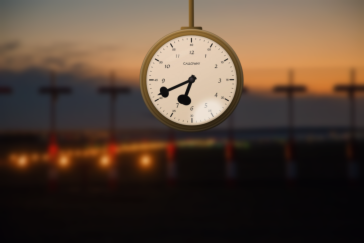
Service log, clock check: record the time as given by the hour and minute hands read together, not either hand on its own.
6:41
